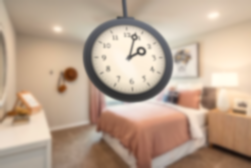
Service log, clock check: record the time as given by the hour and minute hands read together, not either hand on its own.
2:03
